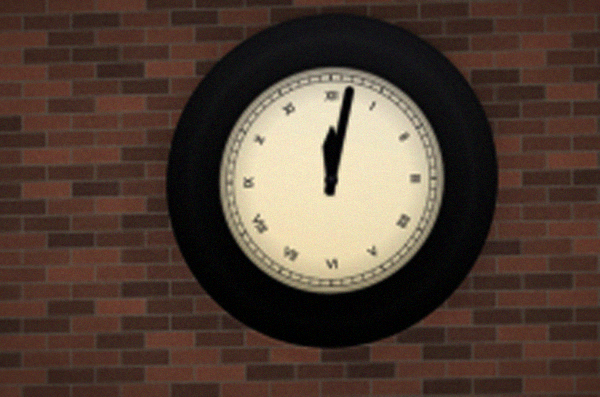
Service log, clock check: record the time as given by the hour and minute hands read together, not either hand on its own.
12:02
